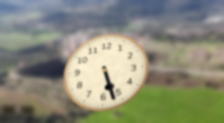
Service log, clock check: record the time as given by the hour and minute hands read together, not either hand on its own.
5:27
